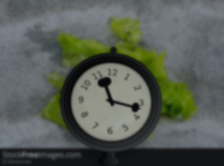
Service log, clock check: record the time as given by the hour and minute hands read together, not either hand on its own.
11:17
